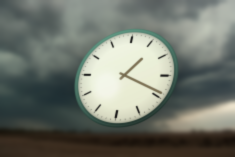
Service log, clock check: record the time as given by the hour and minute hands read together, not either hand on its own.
1:19
